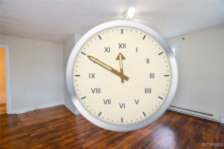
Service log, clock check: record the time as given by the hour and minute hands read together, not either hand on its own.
11:50
